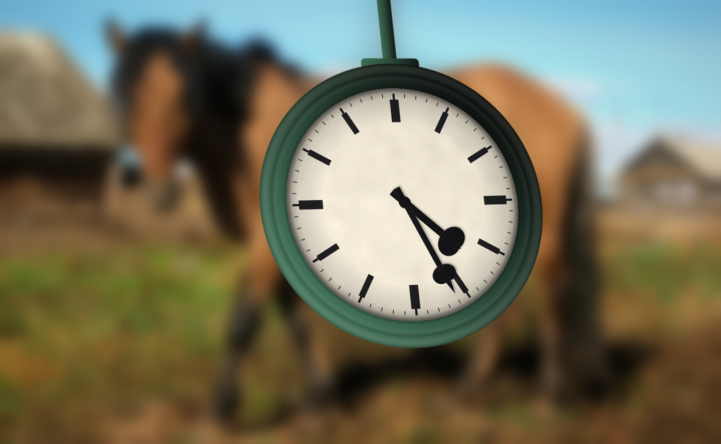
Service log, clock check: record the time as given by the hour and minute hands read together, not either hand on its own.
4:26
